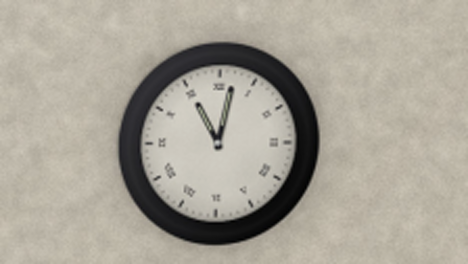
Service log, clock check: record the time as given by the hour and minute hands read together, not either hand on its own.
11:02
